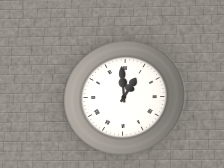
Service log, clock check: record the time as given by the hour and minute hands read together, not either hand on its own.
12:59
